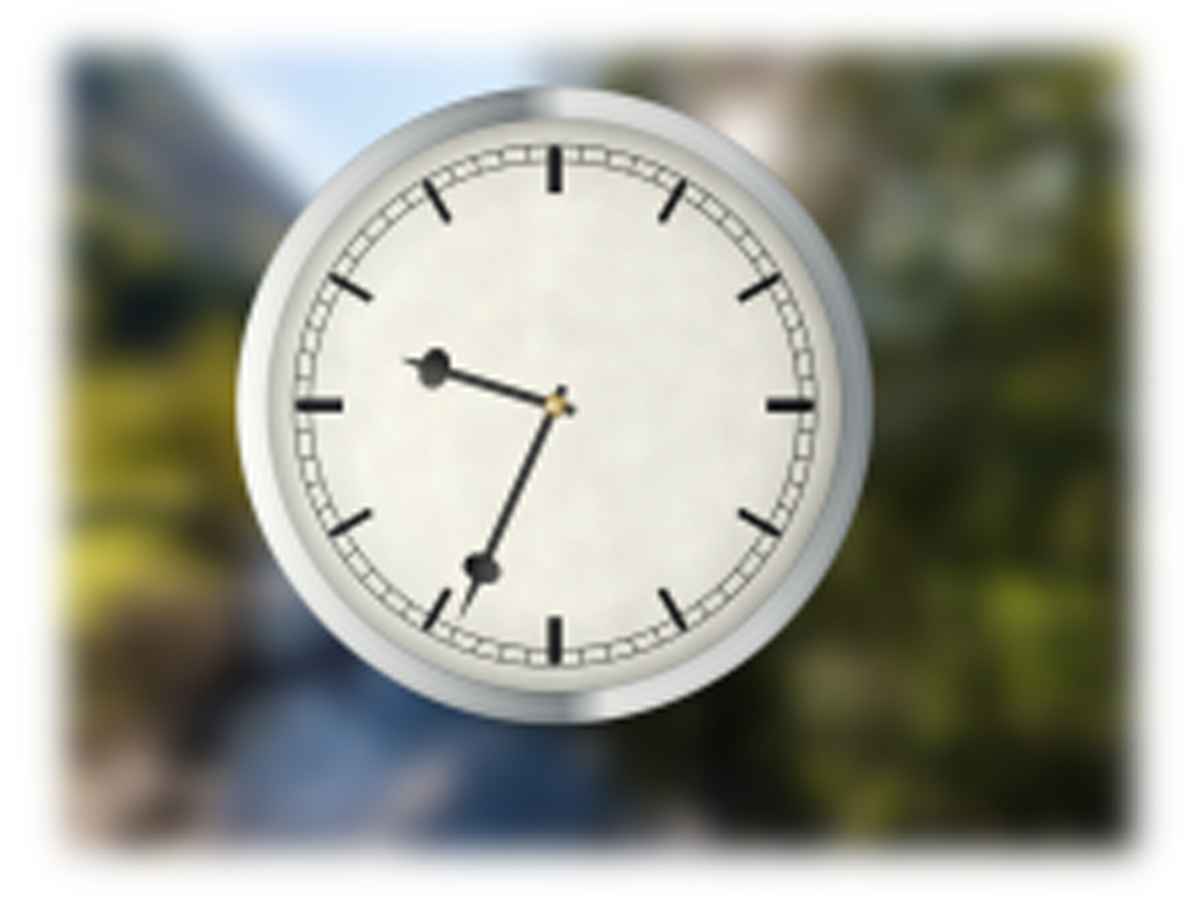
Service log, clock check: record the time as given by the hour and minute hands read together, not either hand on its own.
9:34
